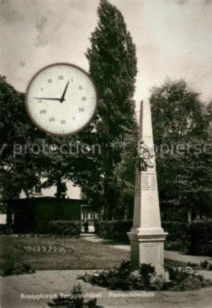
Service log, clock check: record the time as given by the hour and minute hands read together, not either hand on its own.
12:46
